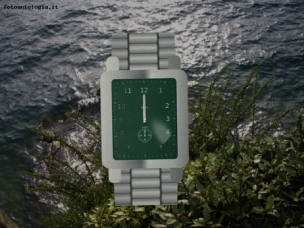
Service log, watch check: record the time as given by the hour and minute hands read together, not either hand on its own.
12:00
